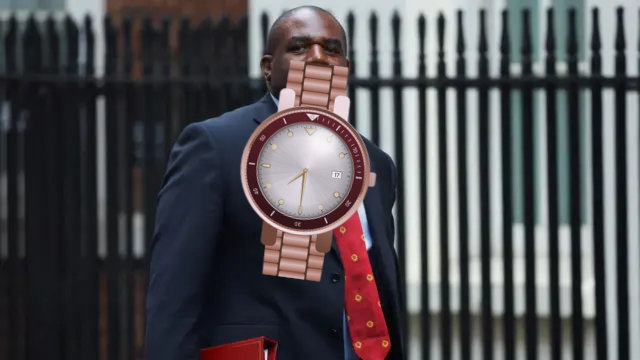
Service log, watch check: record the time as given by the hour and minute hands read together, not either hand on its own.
7:30
